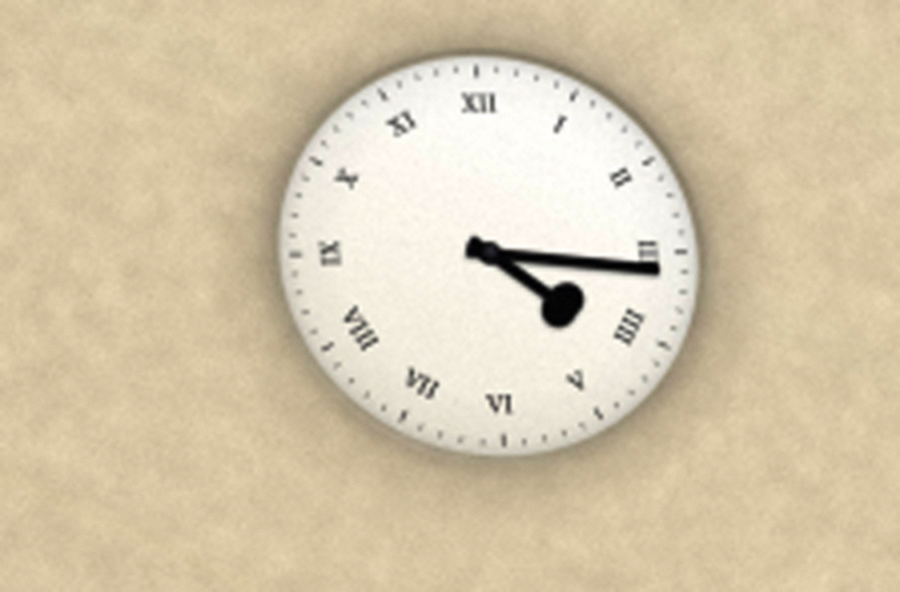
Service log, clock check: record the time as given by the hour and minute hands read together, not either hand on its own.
4:16
